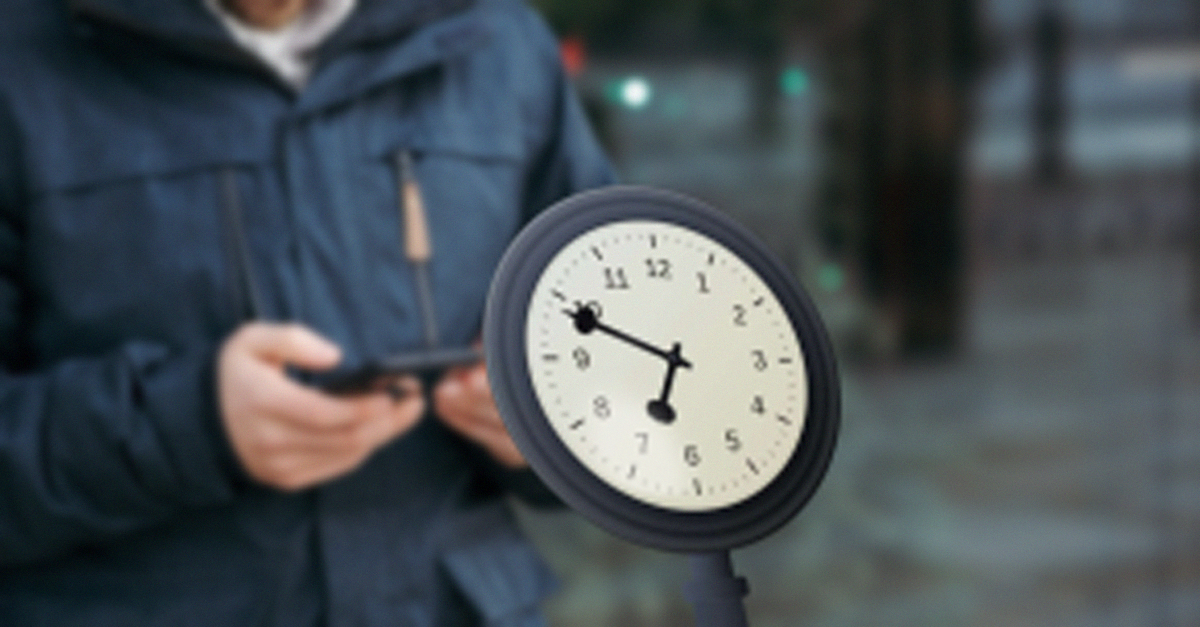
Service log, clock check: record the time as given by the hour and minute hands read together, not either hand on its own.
6:49
